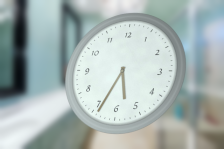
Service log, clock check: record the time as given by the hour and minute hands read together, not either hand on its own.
5:34
